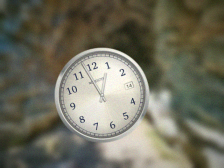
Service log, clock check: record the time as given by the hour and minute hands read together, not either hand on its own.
12:58
